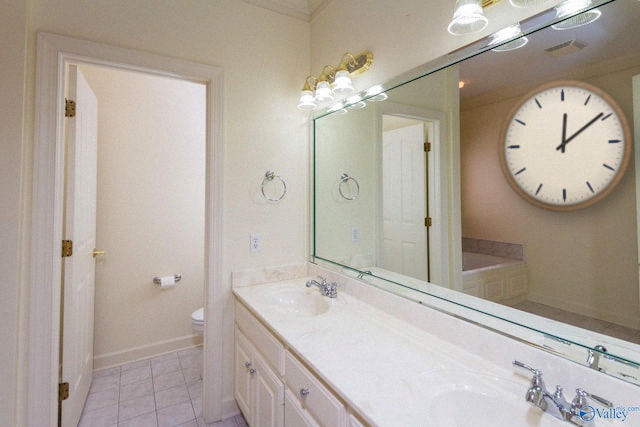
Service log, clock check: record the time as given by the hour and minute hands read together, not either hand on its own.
12:09
